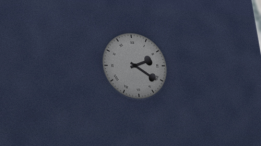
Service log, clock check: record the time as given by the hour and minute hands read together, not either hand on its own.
2:21
